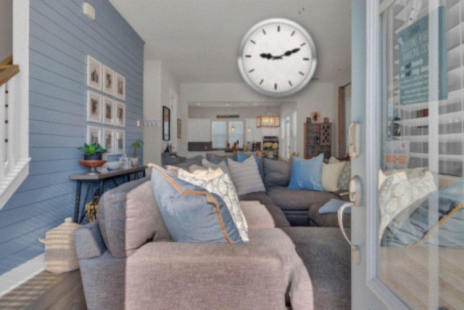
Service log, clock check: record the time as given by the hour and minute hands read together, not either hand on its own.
9:11
